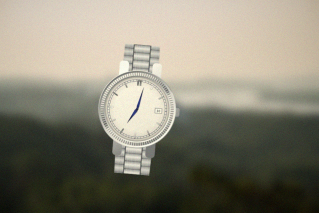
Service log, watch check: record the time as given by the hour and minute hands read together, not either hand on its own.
7:02
